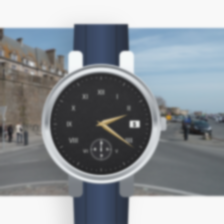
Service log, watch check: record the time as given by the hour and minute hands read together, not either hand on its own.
2:21
